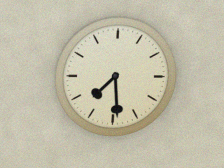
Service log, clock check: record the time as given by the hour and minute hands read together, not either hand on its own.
7:29
